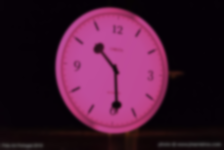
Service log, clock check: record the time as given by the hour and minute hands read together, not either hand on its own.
10:29
